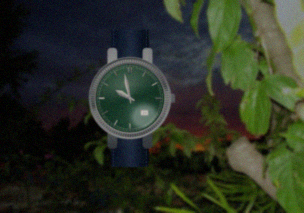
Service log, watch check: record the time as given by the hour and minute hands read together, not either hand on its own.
9:58
